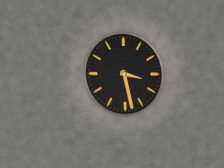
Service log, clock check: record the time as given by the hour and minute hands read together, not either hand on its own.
3:28
